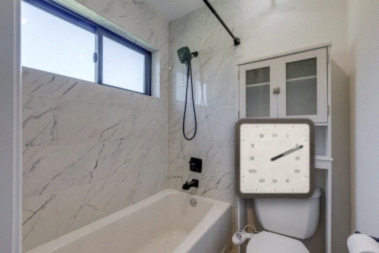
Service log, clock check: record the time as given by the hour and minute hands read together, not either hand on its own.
2:11
